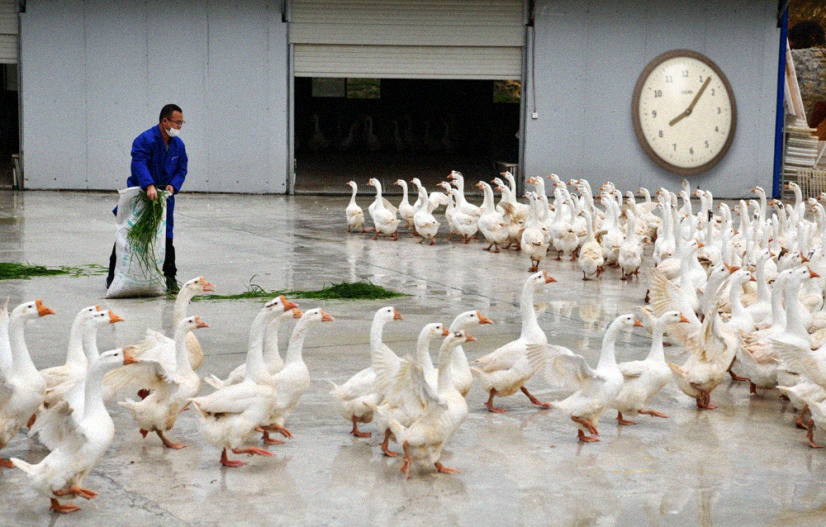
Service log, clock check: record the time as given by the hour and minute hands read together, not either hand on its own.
8:07
